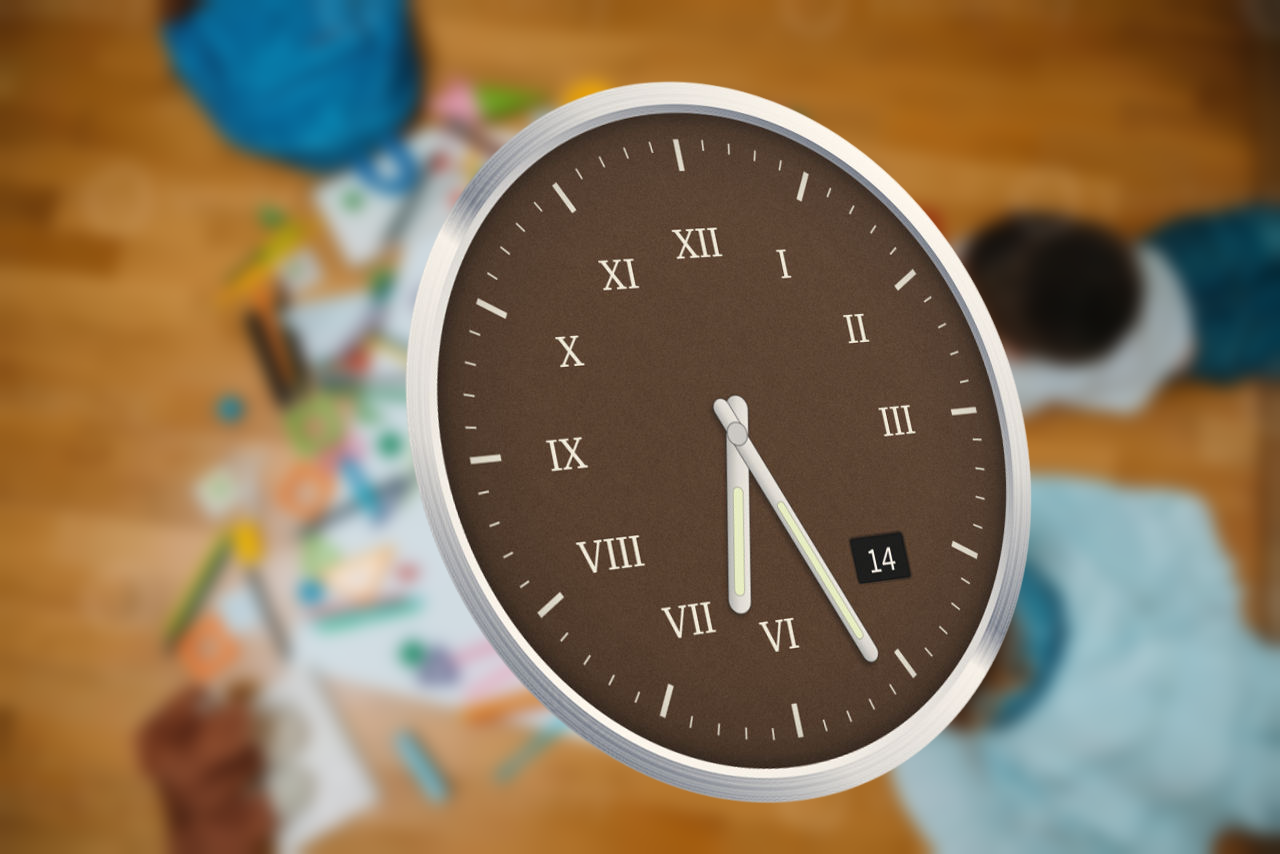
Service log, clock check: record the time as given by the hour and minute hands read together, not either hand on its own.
6:26
